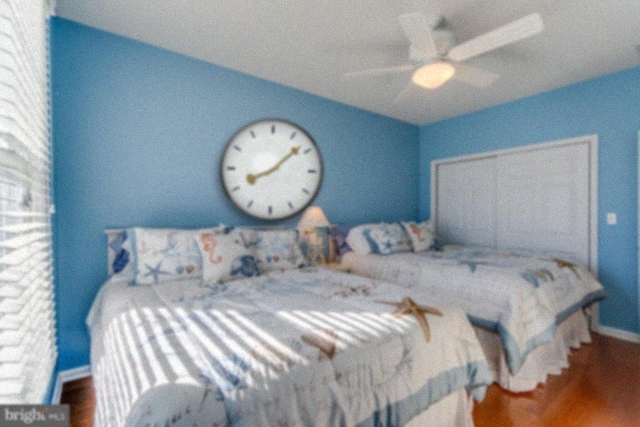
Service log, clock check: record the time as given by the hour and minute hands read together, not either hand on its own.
8:08
